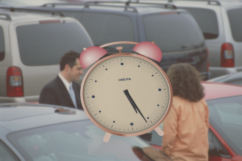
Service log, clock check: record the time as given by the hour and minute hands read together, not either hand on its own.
5:26
